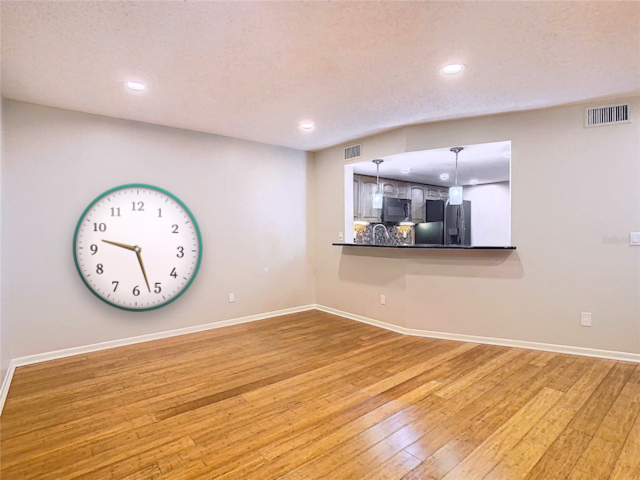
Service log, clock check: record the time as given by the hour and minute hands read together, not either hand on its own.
9:27
